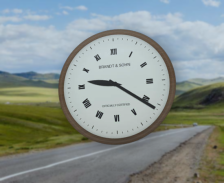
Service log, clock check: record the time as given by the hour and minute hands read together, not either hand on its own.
9:21
